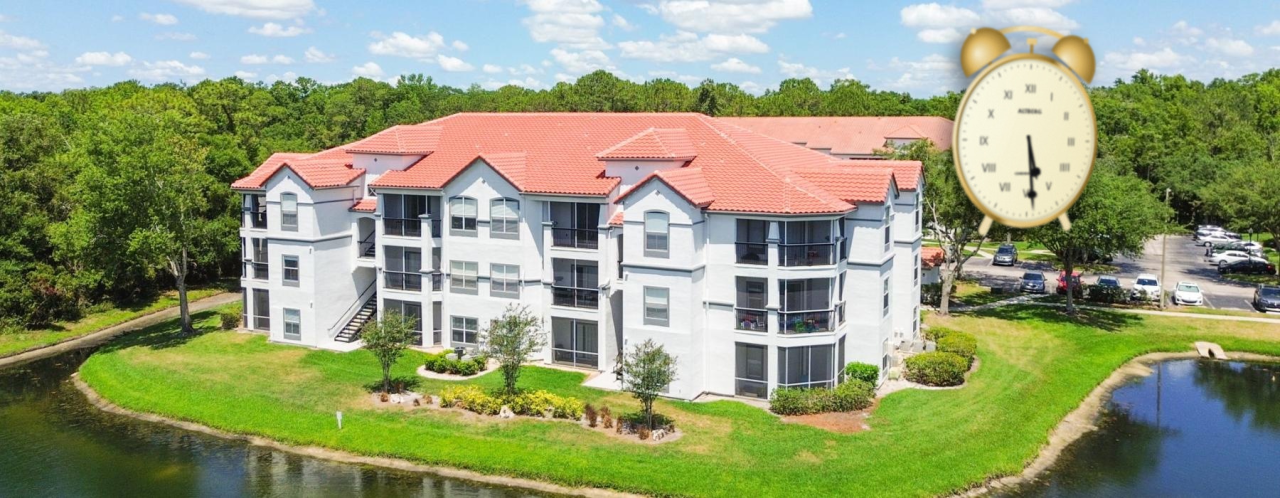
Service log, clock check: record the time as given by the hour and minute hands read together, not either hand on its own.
5:29
